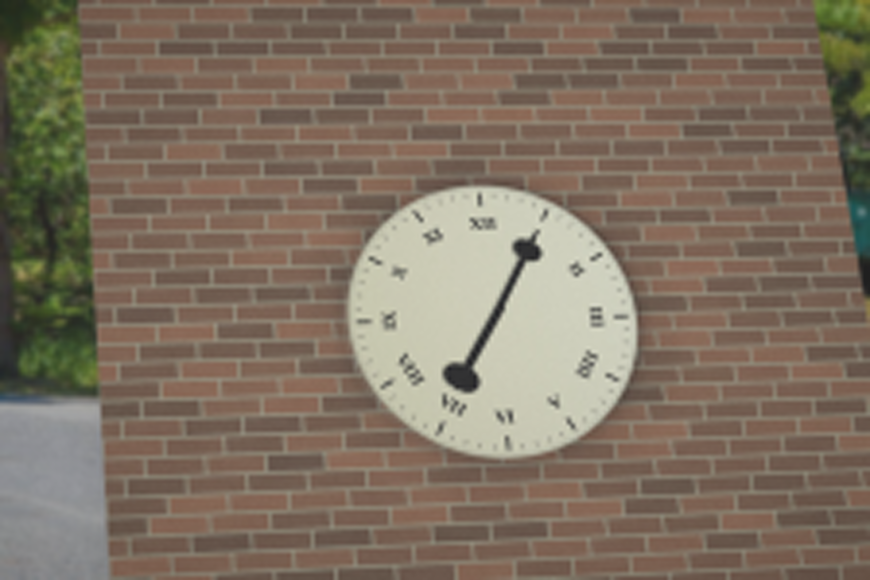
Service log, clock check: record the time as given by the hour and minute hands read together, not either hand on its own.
7:05
